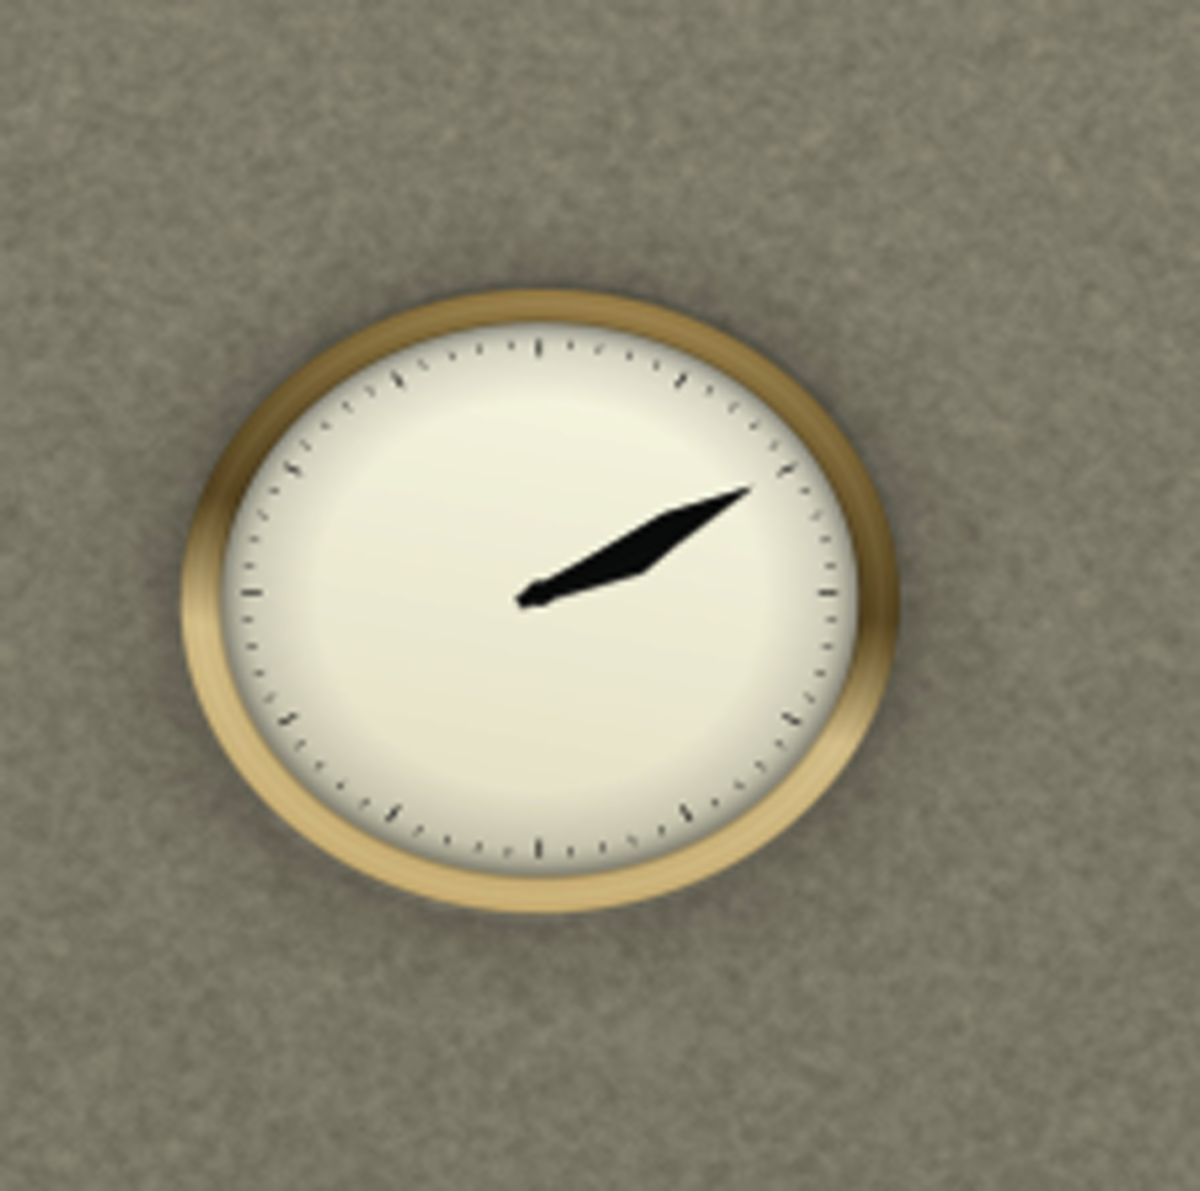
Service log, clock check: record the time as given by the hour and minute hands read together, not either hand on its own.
2:10
